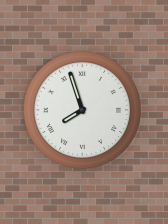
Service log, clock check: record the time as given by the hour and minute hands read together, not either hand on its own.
7:57
